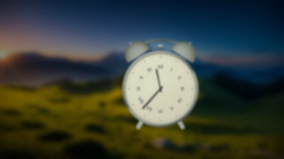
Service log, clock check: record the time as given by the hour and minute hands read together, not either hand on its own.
11:37
